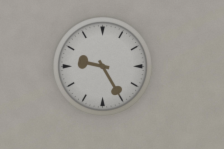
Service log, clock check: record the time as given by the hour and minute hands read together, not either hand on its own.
9:25
